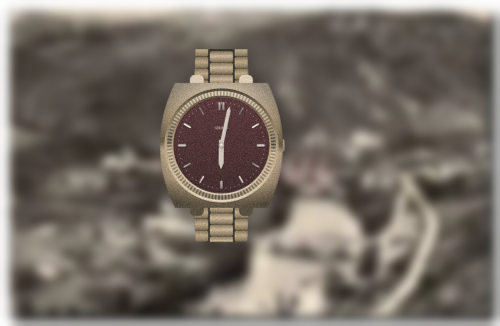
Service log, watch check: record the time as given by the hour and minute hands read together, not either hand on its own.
6:02
